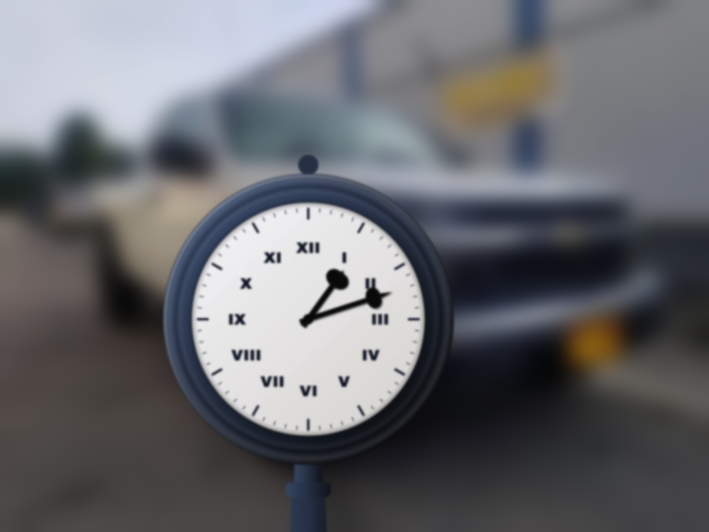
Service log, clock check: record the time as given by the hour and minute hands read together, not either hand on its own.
1:12
